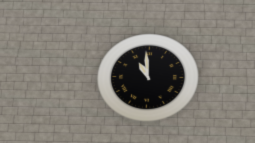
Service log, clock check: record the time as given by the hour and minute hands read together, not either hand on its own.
10:59
